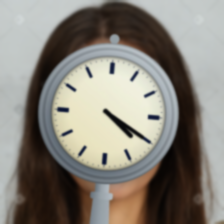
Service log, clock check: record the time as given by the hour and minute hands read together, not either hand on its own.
4:20
